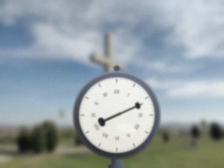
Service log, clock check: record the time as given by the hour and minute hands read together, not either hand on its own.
8:11
